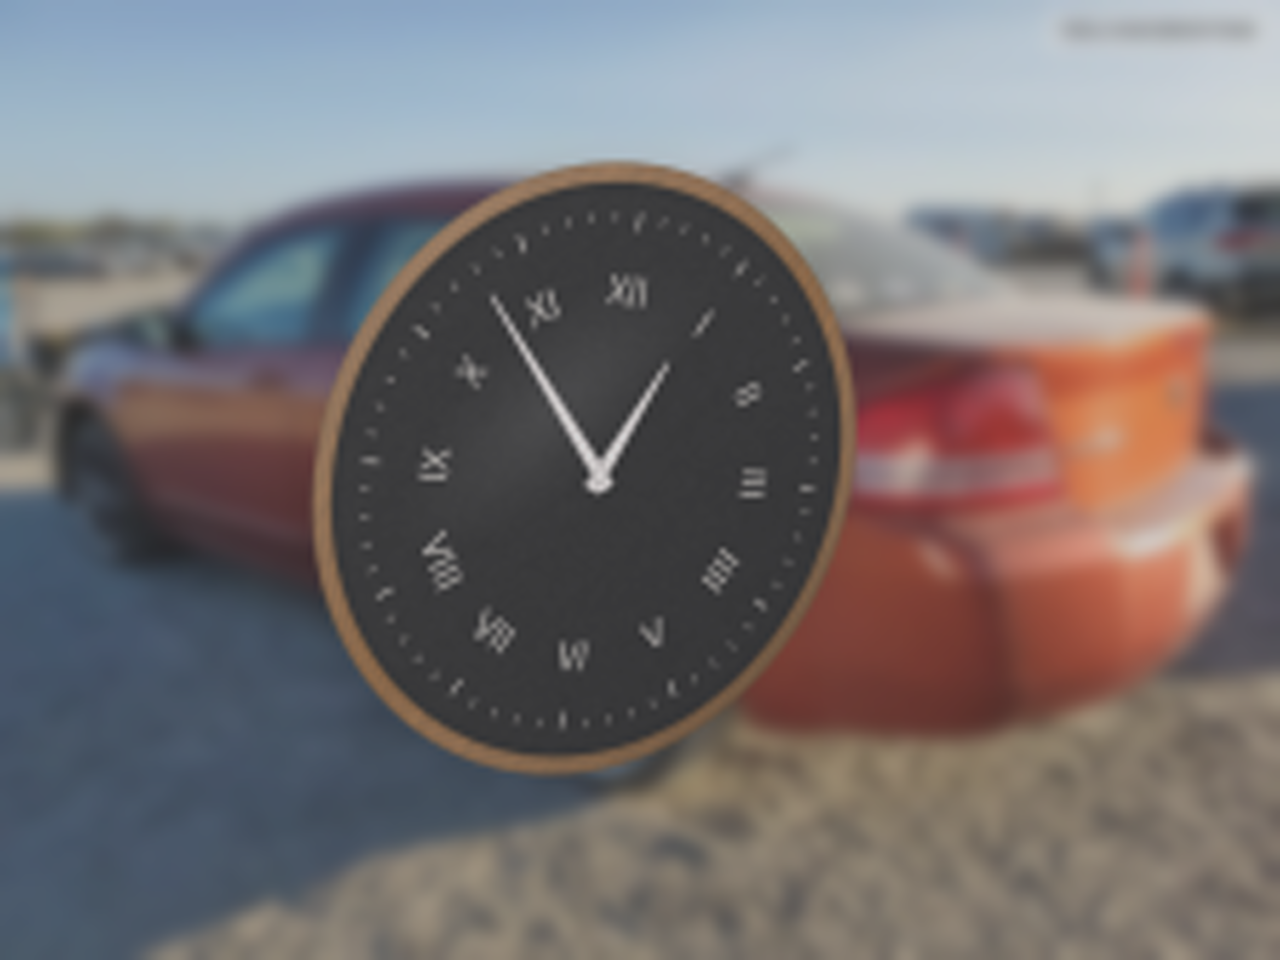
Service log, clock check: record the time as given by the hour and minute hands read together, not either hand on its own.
12:53
